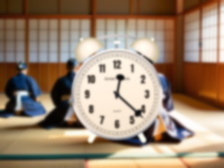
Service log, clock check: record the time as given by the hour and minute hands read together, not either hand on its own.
12:22
